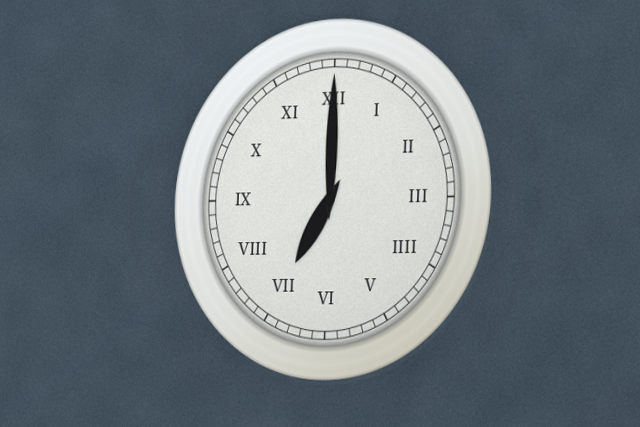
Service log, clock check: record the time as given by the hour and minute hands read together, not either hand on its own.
7:00
